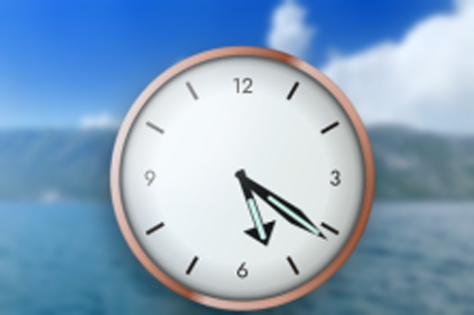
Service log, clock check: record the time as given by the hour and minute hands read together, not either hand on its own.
5:21
